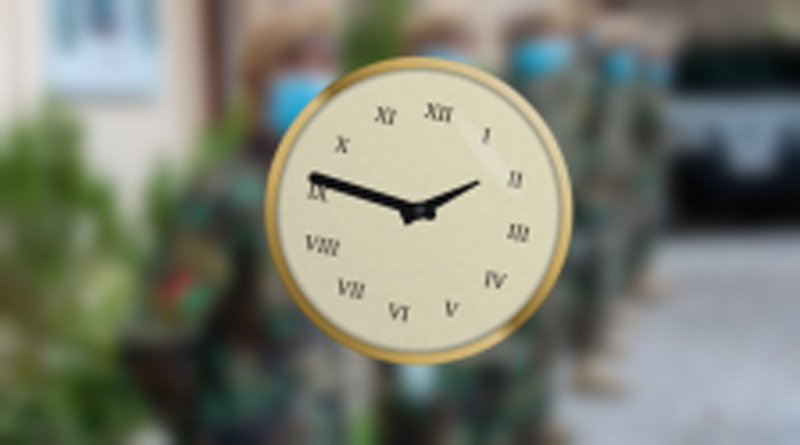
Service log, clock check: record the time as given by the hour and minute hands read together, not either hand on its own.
1:46
